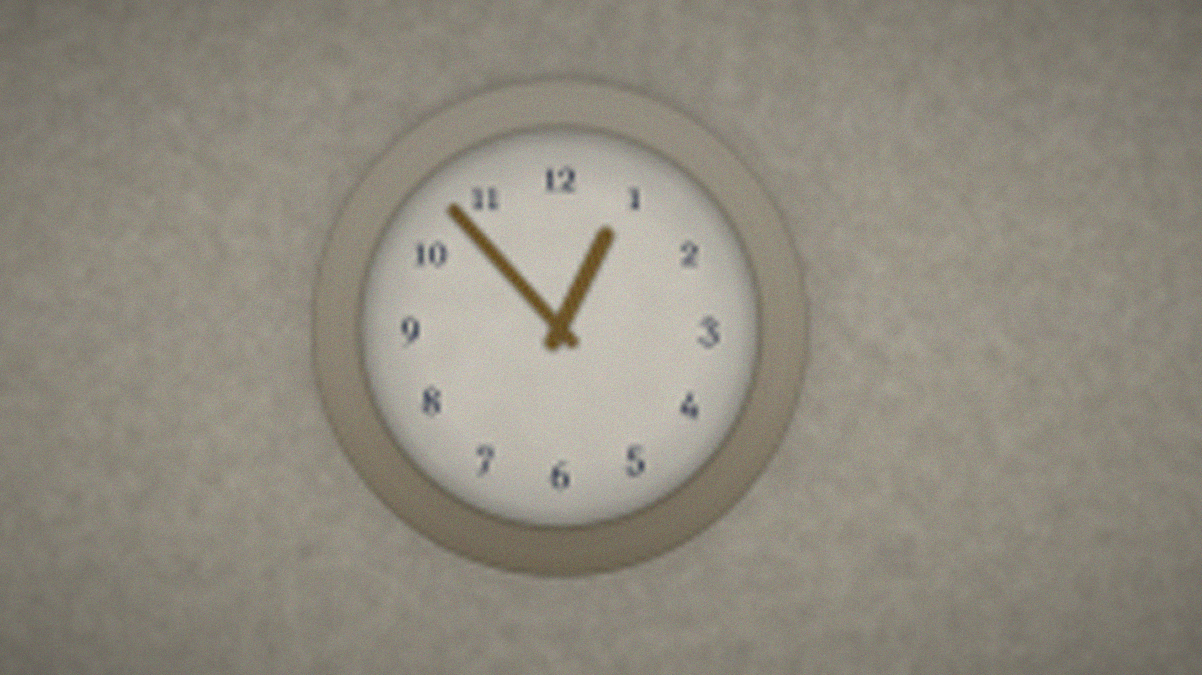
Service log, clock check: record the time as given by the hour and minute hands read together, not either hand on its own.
12:53
